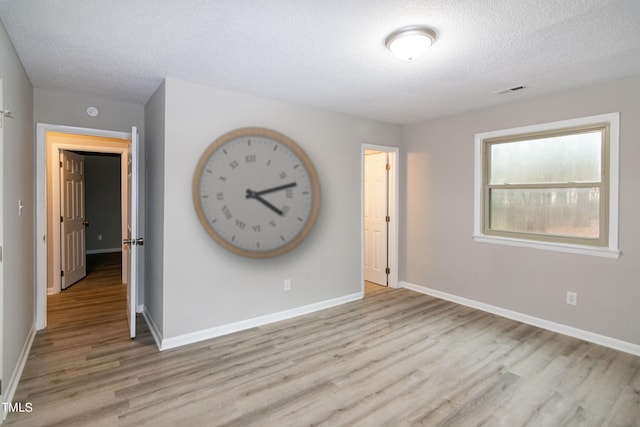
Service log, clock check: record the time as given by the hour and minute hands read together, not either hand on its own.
4:13
